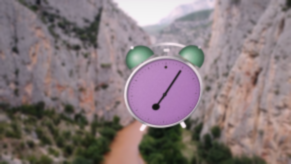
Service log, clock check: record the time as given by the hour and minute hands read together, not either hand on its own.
7:05
